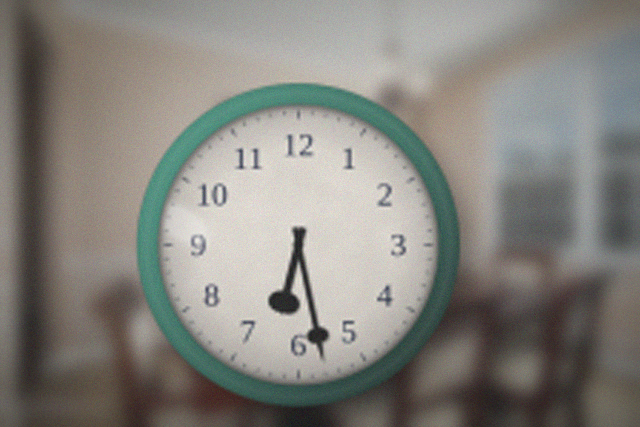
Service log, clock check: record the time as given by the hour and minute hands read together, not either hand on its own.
6:28
